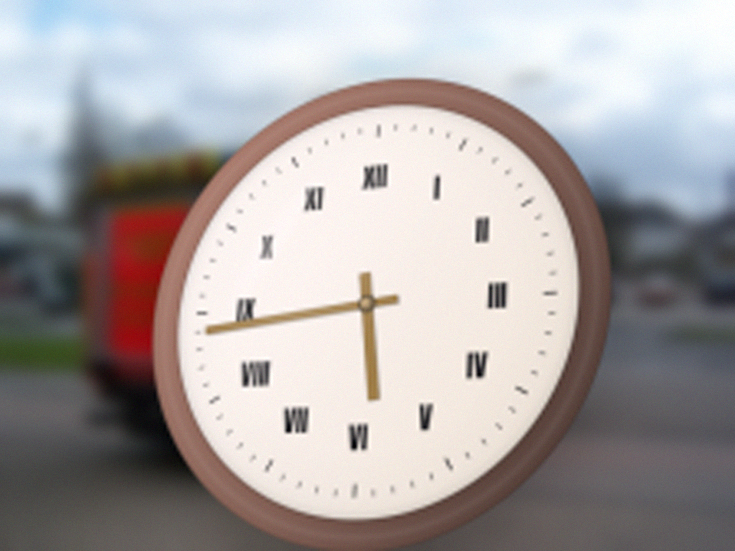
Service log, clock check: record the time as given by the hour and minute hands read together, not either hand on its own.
5:44
